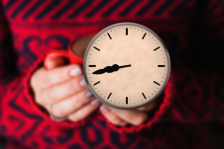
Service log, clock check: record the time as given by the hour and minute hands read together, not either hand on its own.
8:43
